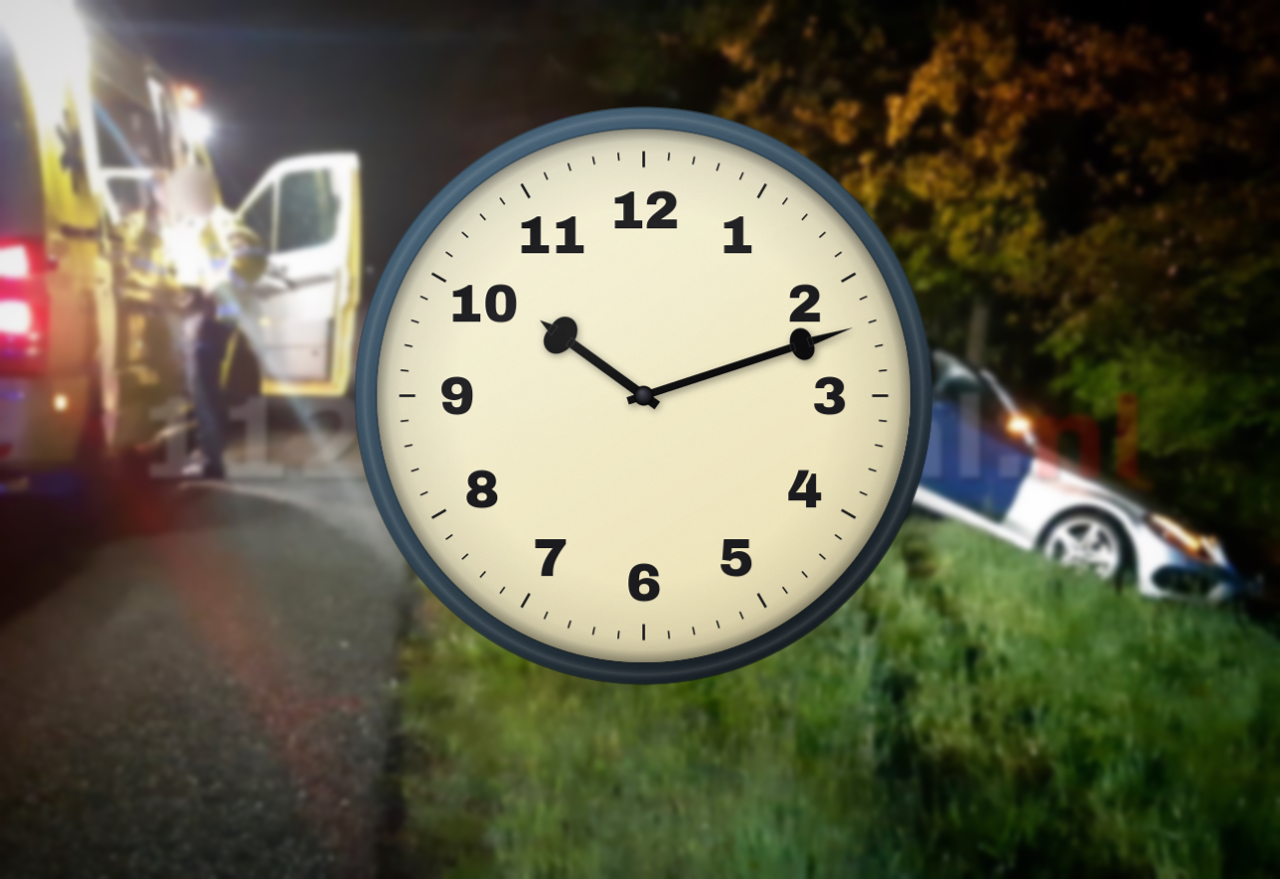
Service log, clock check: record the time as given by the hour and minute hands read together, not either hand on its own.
10:12
